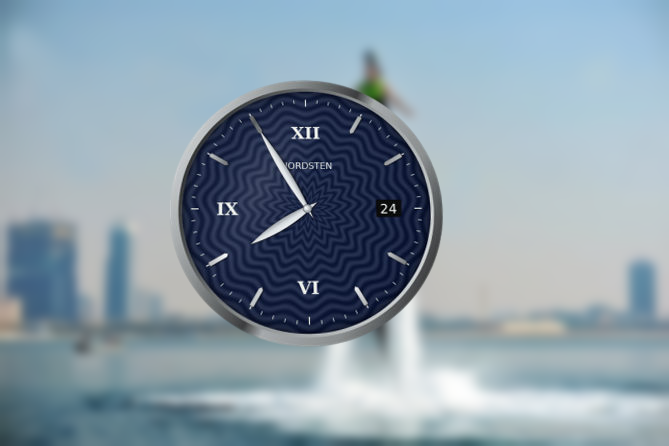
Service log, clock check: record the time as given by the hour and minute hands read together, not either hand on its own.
7:55
